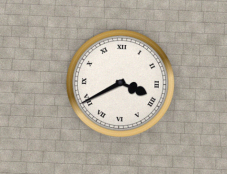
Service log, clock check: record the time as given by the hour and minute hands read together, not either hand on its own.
3:40
